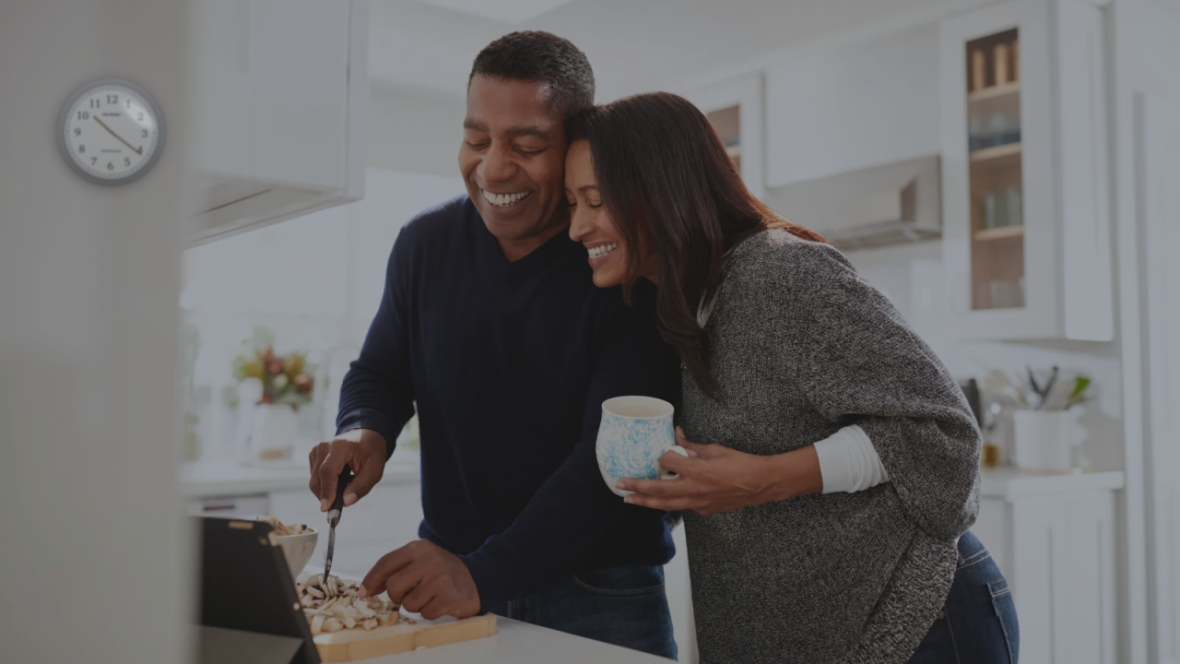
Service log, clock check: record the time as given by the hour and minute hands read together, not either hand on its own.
10:21
